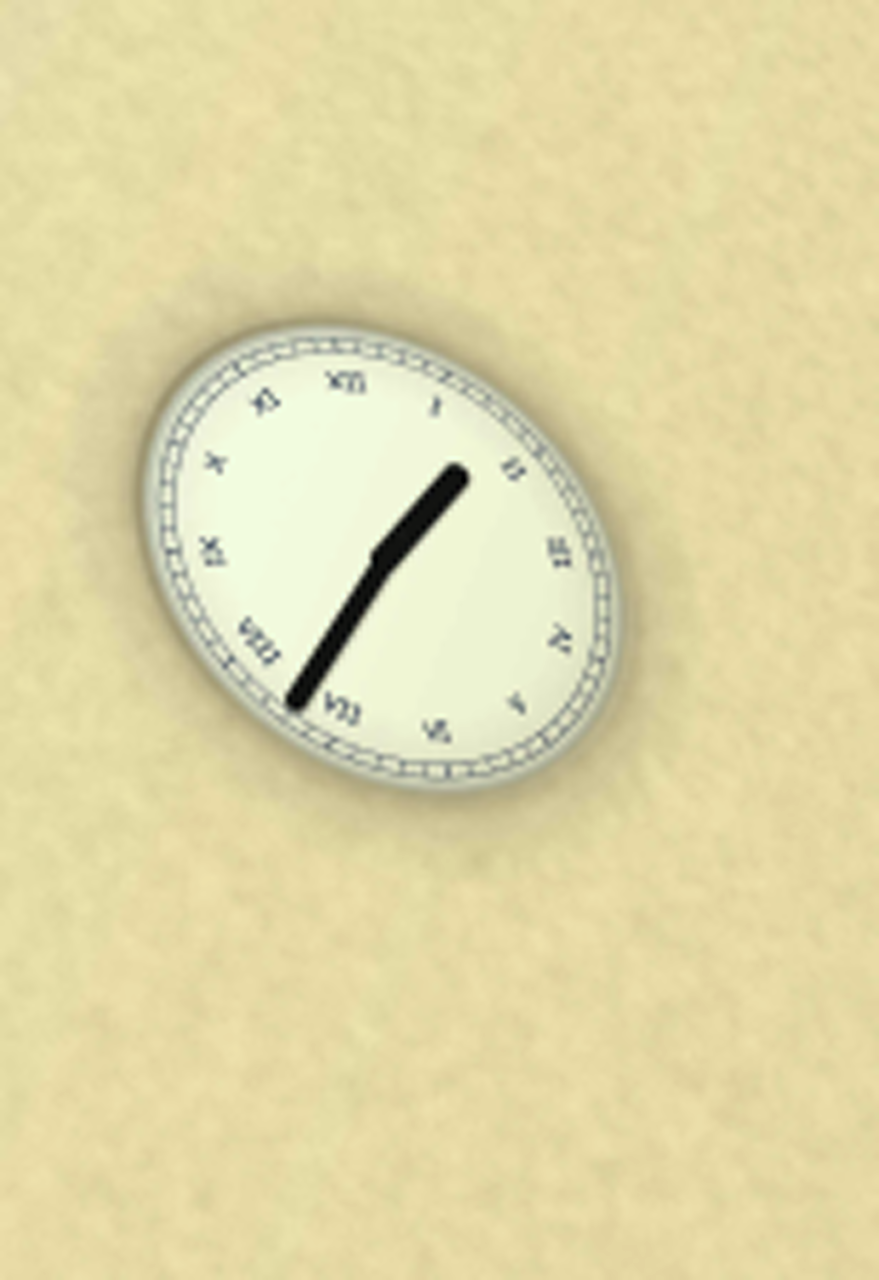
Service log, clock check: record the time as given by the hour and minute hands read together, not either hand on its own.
1:37
